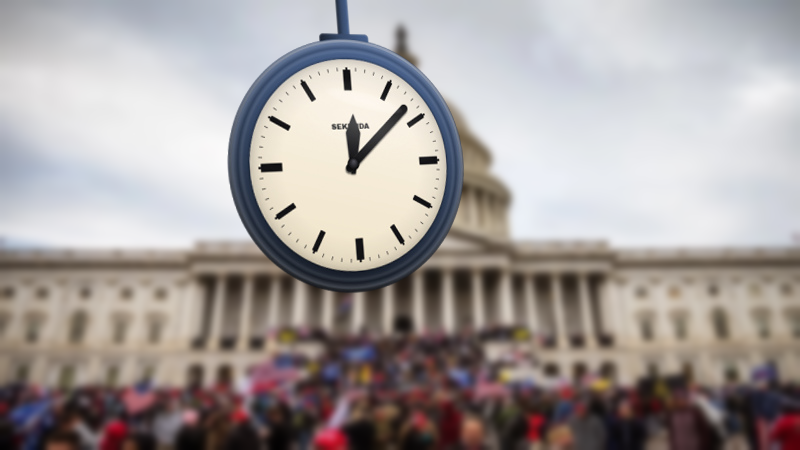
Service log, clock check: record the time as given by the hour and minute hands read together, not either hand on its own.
12:08
